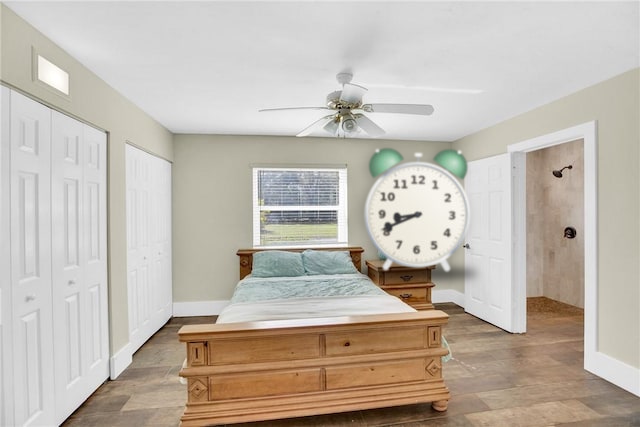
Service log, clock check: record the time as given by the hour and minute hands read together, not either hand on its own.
8:41
